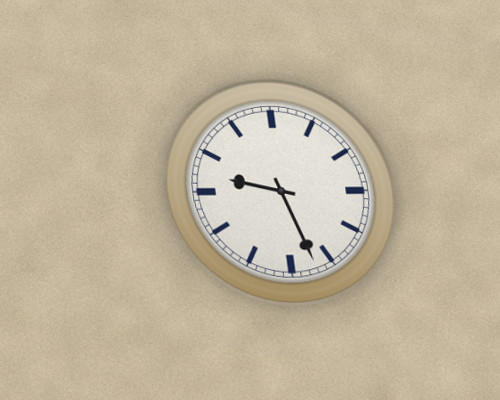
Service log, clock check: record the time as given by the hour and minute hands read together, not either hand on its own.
9:27
